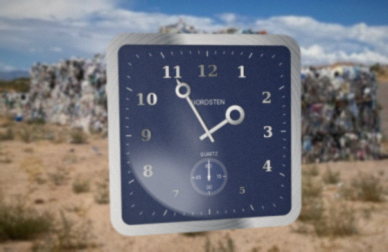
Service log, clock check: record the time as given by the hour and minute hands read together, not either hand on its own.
1:55
